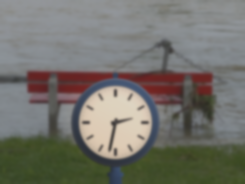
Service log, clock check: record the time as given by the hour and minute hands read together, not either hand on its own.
2:32
